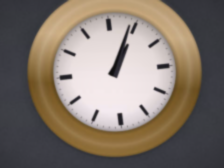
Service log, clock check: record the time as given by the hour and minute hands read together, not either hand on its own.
1:04
